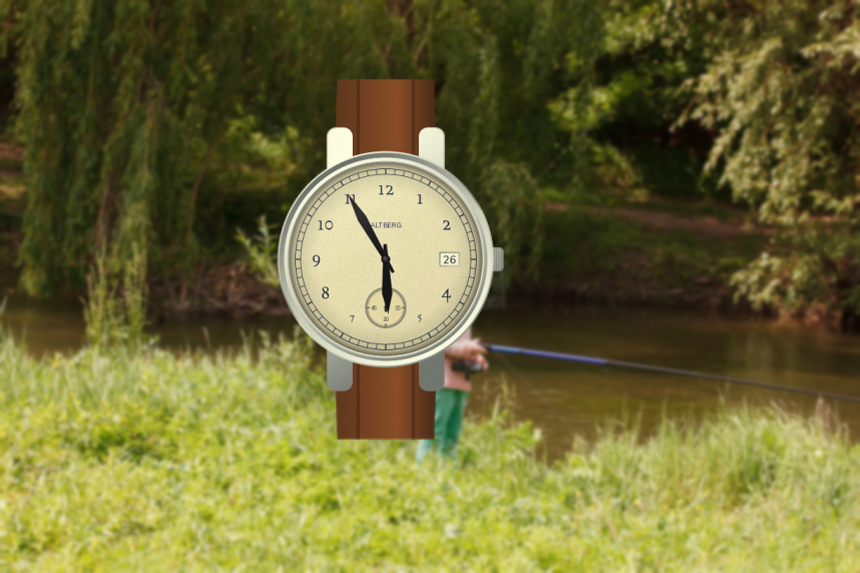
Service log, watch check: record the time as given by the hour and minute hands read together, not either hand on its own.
5:55
